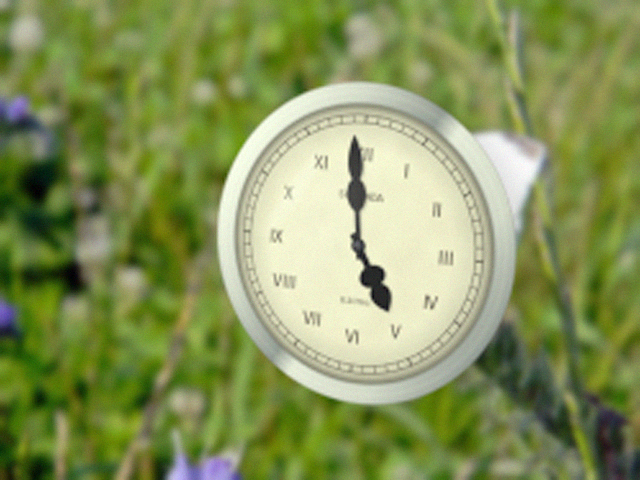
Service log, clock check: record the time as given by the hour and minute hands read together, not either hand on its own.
4:59
